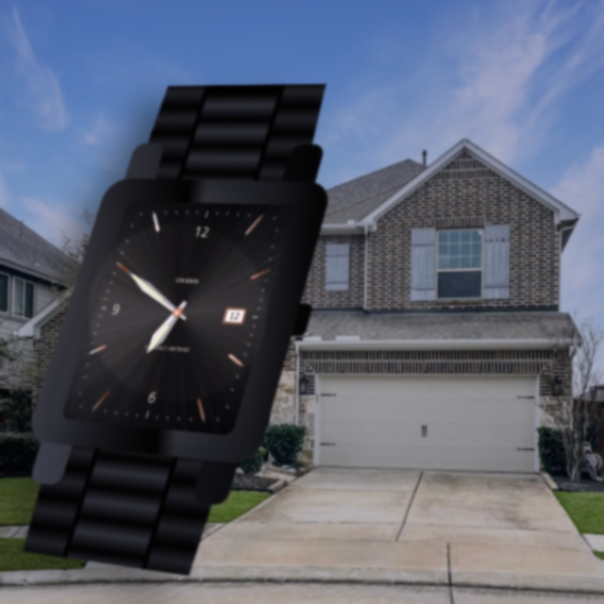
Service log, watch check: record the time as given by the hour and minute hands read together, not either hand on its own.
6:50
